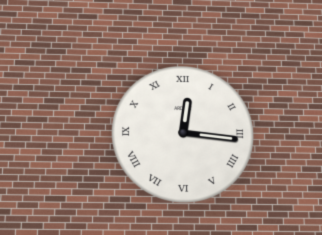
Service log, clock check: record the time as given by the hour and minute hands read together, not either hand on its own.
12:16
